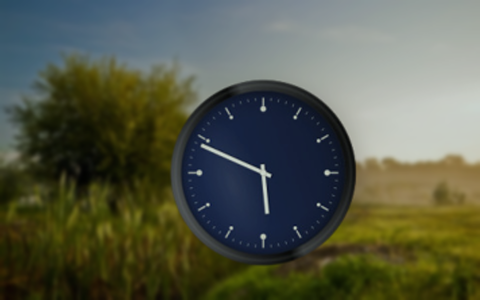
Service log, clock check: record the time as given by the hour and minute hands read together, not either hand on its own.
5:49
